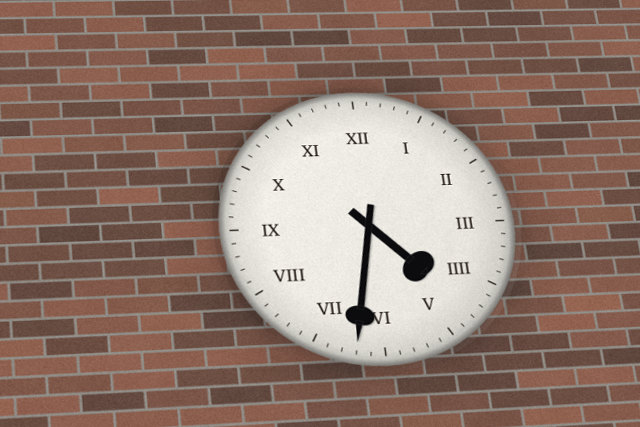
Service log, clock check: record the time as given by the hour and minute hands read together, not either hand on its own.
4:32
